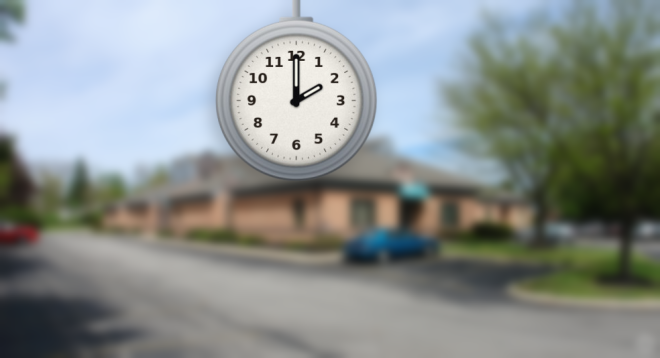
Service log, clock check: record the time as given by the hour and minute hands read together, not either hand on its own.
2:00
